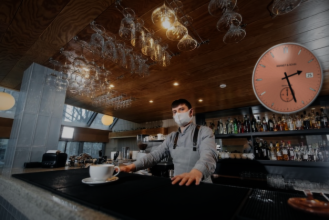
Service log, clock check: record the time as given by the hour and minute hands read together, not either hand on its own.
2:27
